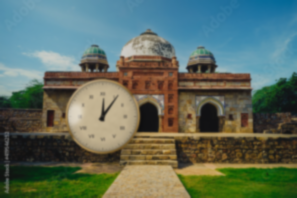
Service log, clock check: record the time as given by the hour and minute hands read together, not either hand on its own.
12:06
